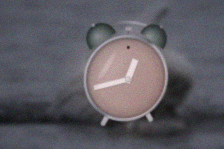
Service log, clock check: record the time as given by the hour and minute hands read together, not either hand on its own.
12:43
